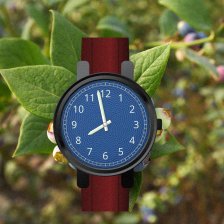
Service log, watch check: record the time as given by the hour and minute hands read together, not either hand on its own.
7:58
